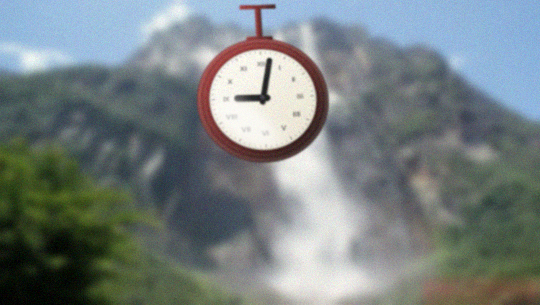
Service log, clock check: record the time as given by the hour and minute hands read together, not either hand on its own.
9:02
